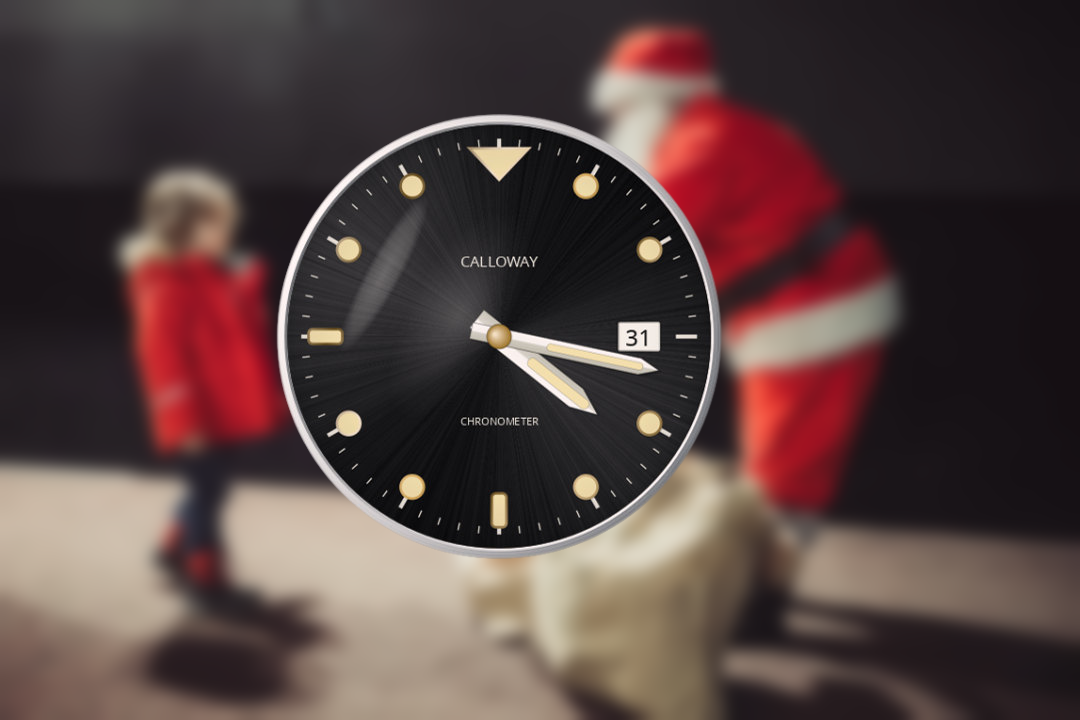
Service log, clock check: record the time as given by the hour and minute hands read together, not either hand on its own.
4:17
